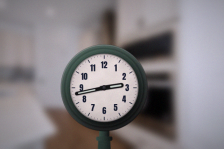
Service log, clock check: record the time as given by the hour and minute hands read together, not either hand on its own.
2:43
